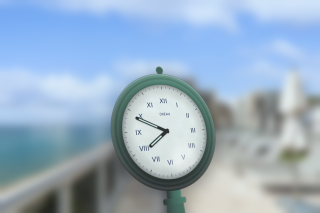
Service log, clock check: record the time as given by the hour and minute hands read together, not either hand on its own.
7:49
